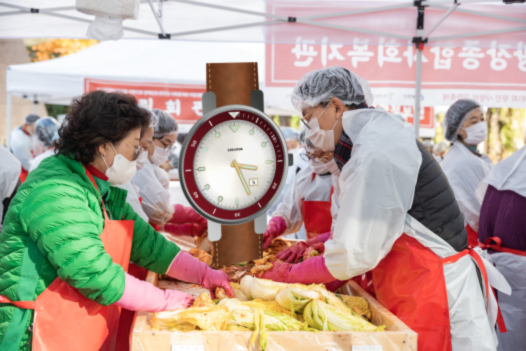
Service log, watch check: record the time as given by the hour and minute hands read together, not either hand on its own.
3:26
